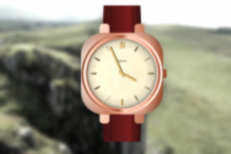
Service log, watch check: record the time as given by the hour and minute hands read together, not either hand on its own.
3:56
